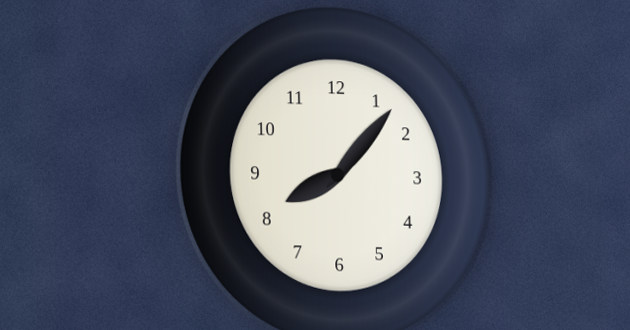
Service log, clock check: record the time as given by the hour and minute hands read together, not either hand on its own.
8:07
